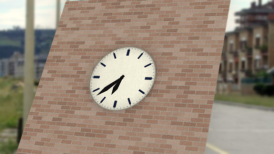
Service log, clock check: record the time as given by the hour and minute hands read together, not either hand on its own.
6:38
